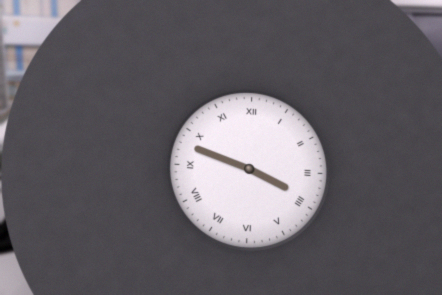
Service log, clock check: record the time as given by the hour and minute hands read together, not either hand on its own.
3:48
